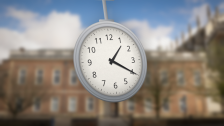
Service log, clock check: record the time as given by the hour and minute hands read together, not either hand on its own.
1:20
